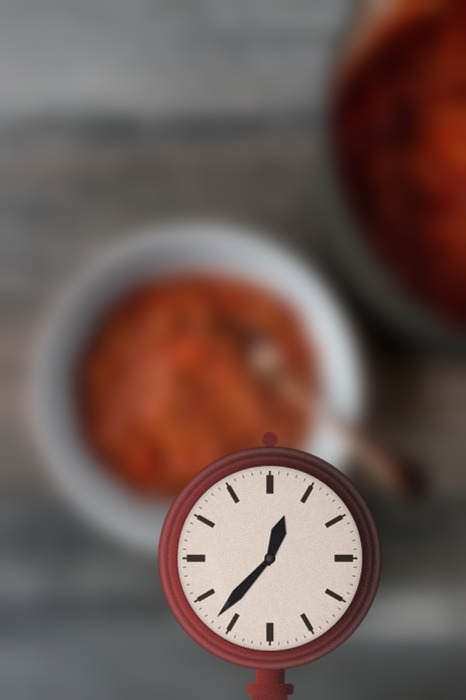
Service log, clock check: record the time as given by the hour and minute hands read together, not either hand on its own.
12:37
